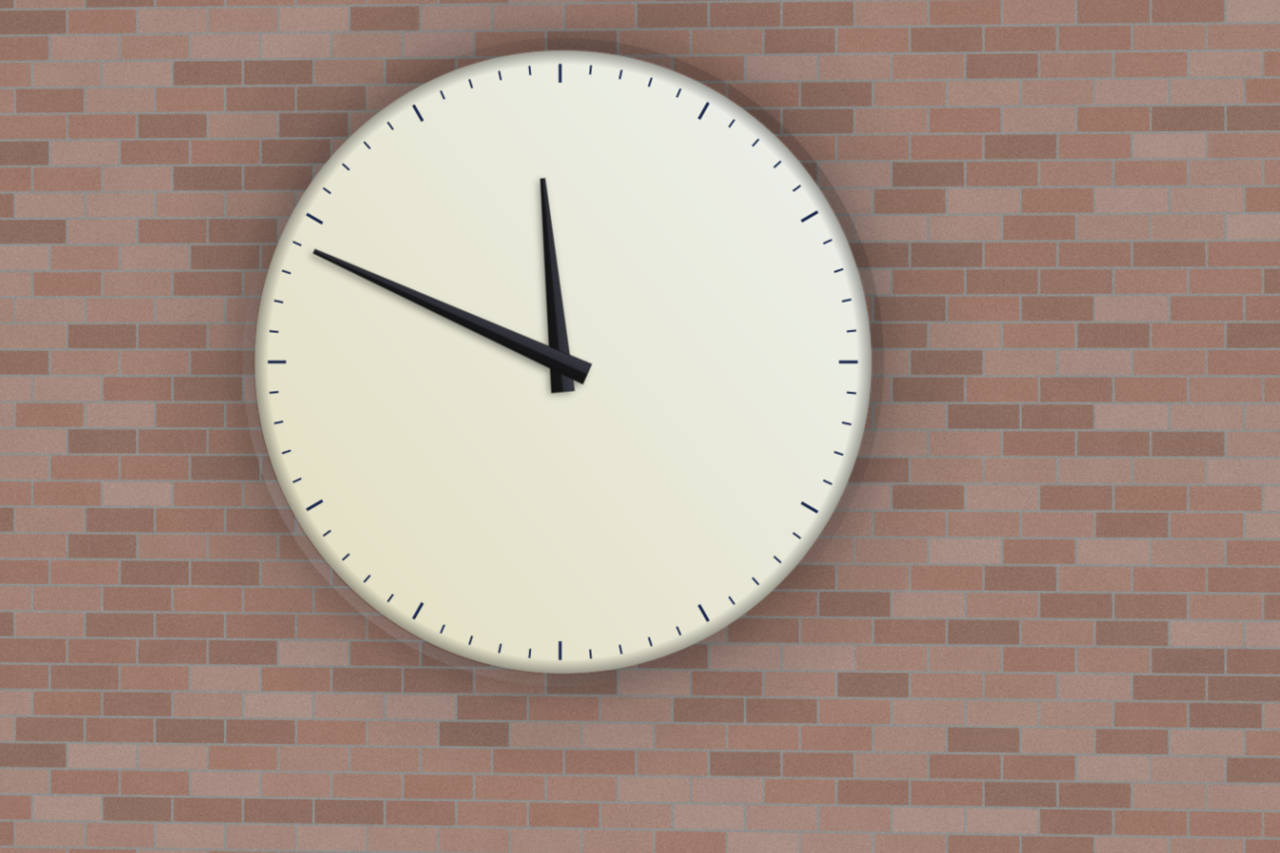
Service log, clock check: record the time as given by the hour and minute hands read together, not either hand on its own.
11:49
